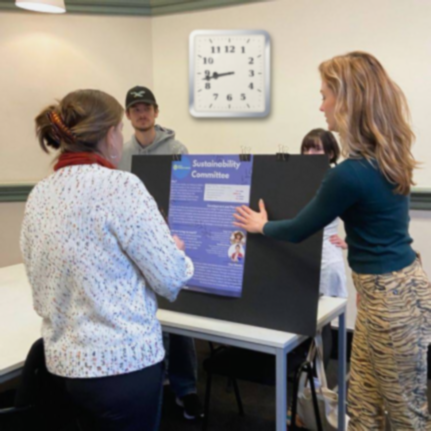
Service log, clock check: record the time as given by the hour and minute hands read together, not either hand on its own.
8:43
